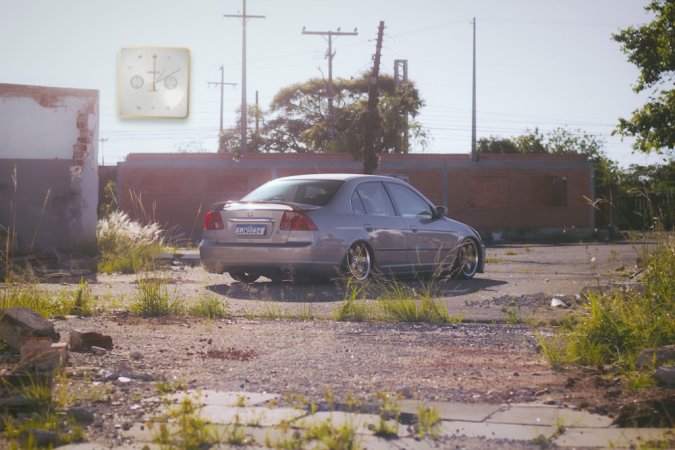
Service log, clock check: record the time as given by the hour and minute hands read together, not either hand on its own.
1:10
